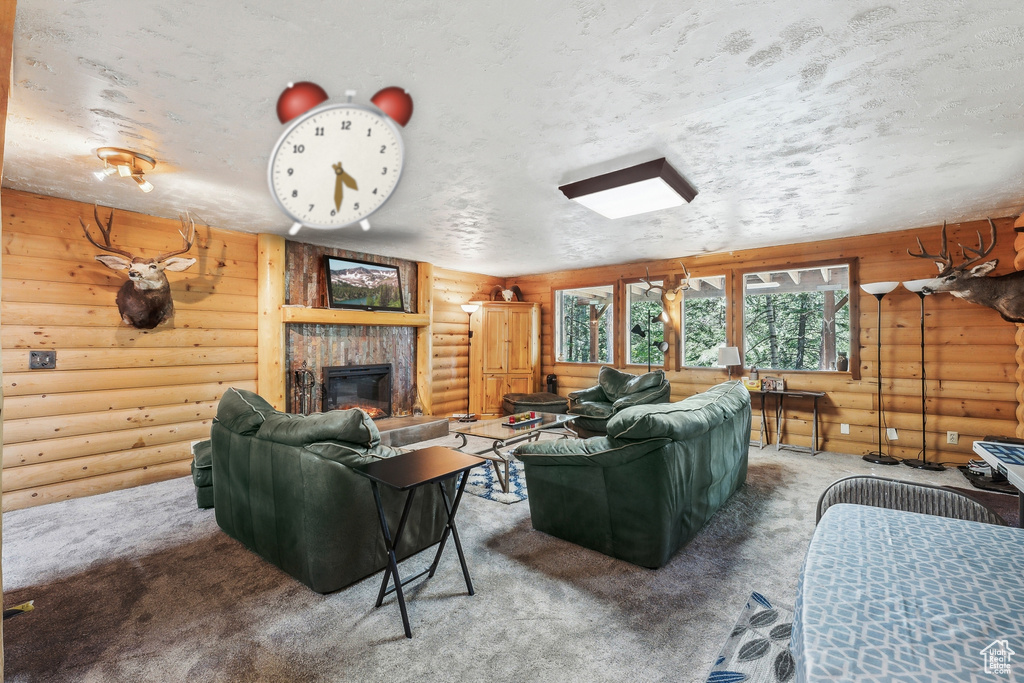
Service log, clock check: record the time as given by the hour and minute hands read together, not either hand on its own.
4:29
